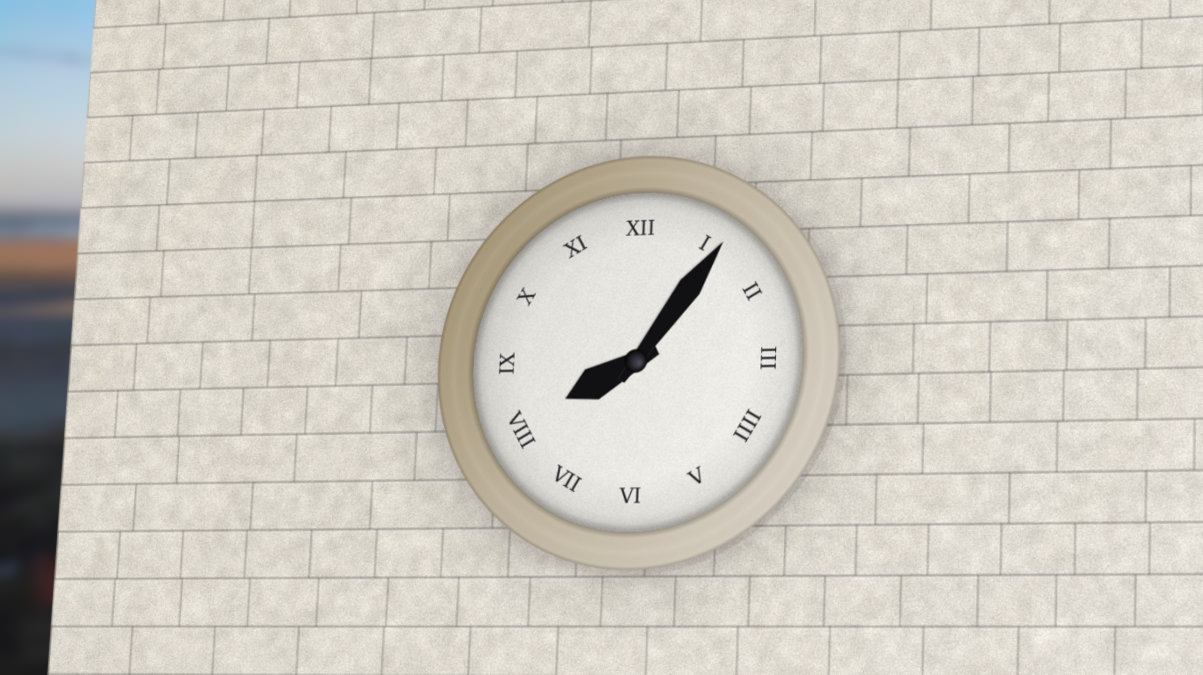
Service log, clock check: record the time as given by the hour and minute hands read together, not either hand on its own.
8:06
